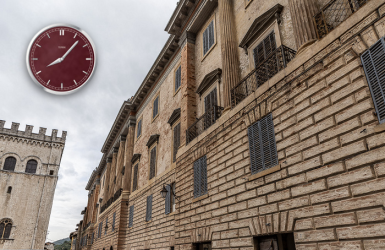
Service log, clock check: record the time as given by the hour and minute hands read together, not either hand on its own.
8:07
